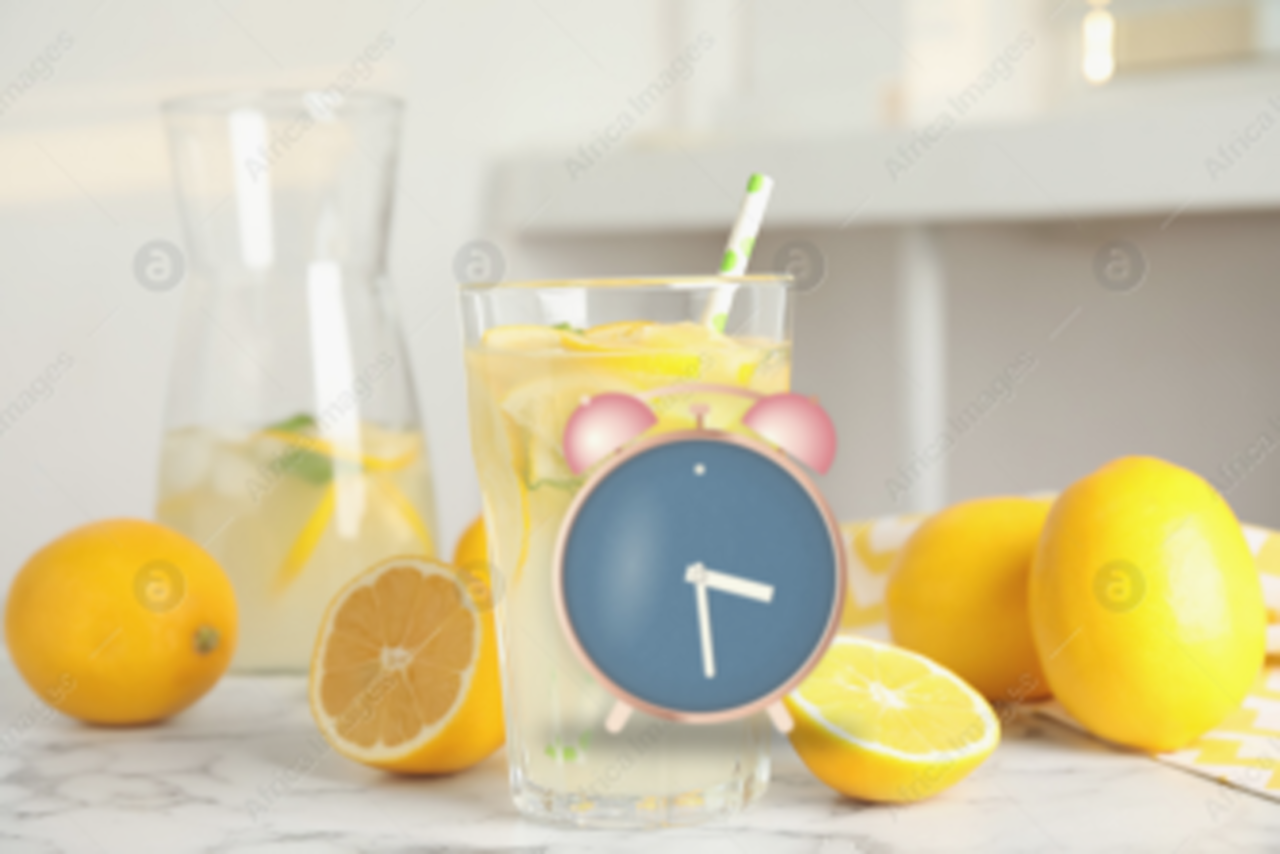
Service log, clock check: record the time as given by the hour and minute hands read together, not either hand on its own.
3:29
